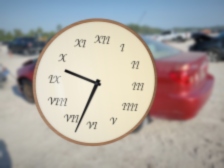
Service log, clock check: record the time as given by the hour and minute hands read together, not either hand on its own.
9:33
